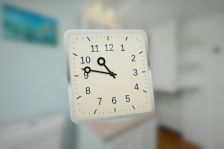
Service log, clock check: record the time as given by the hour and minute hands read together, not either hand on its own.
10:47
